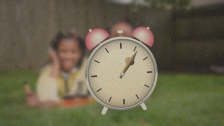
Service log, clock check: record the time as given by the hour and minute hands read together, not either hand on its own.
1:06
